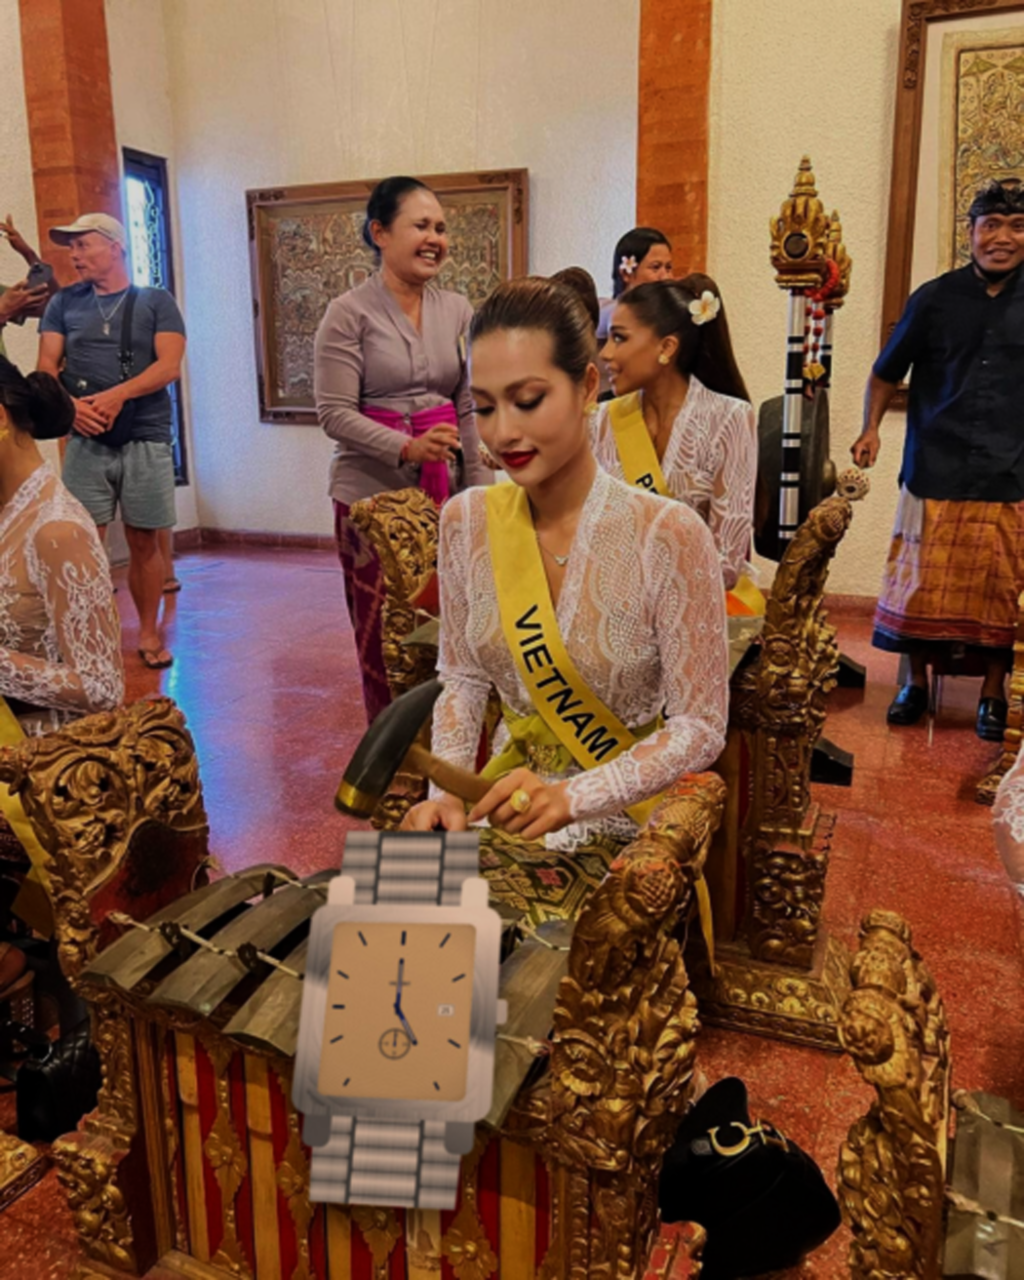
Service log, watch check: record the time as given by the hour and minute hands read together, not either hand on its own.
5:00
